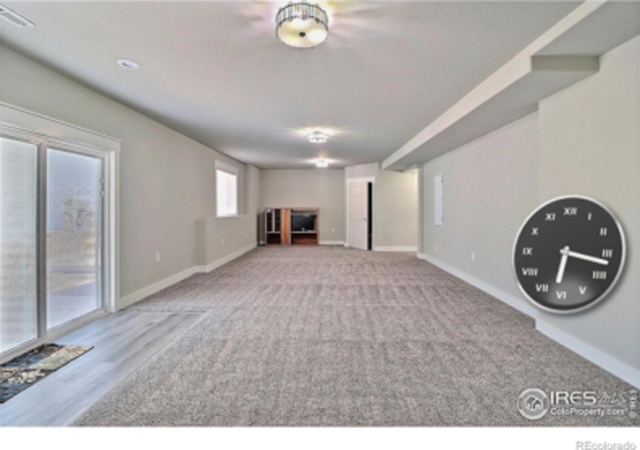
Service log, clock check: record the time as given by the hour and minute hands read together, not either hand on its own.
6:17
